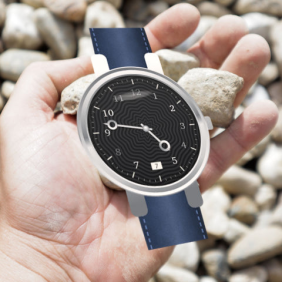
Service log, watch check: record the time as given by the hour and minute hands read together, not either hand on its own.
4:47
